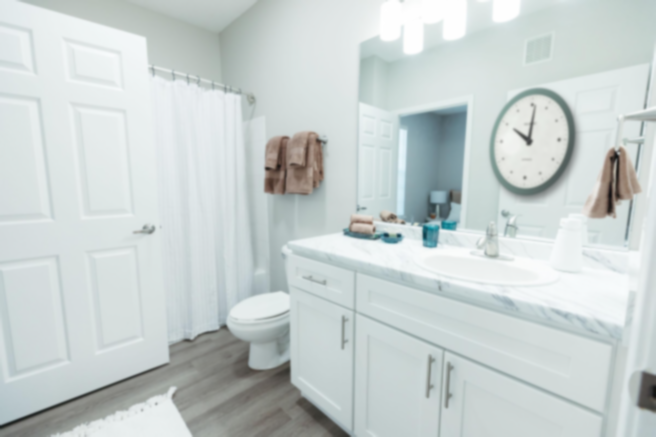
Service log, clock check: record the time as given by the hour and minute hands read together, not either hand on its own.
10:01
